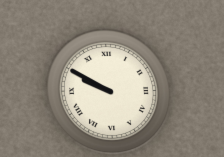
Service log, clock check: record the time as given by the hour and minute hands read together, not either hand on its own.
9:50
